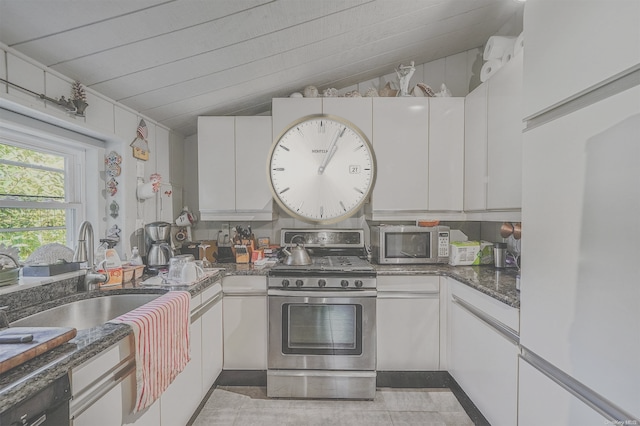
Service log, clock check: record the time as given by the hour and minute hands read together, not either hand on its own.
1:04
